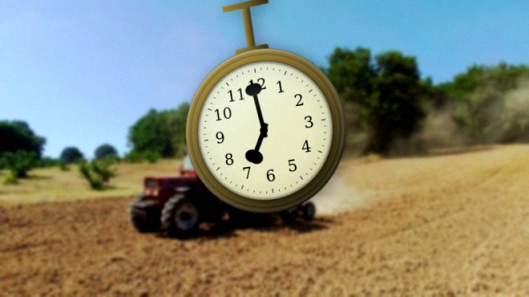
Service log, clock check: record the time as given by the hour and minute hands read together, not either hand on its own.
6:59
